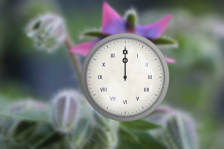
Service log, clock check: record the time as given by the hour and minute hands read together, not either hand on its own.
12:00
